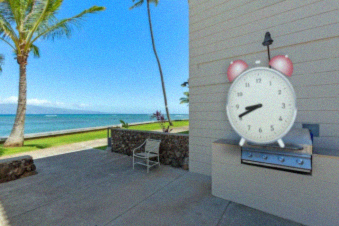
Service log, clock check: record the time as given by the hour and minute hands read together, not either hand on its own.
8:41
